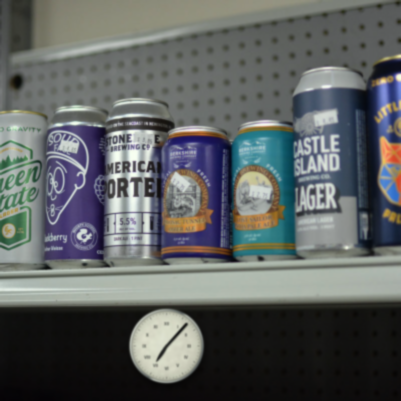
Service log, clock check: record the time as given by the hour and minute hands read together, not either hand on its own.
7:07
